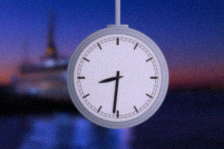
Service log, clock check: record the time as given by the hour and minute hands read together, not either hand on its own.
8:31
